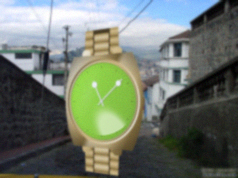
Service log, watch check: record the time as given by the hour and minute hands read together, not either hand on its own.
11:08
